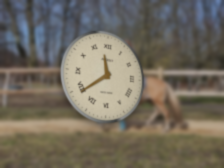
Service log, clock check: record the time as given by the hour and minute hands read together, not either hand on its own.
11:39
